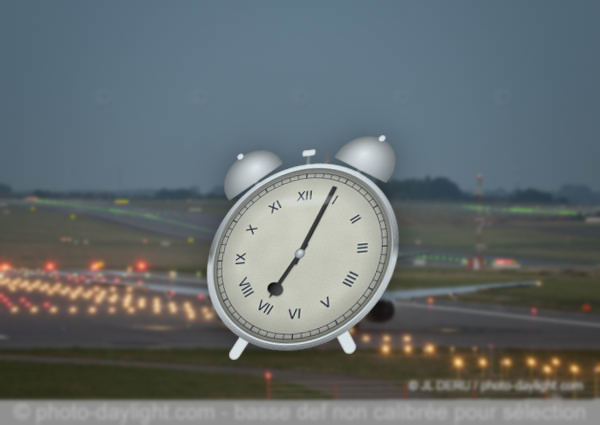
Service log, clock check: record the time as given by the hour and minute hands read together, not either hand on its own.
7:04
